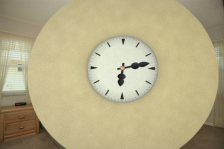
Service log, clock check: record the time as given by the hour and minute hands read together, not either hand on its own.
6:13
